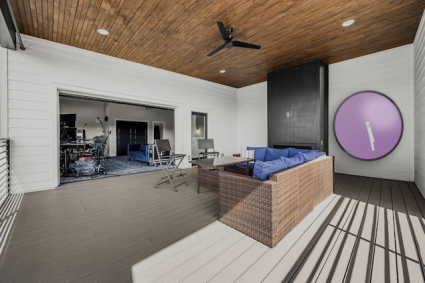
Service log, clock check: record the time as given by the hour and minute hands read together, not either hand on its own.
5:28
